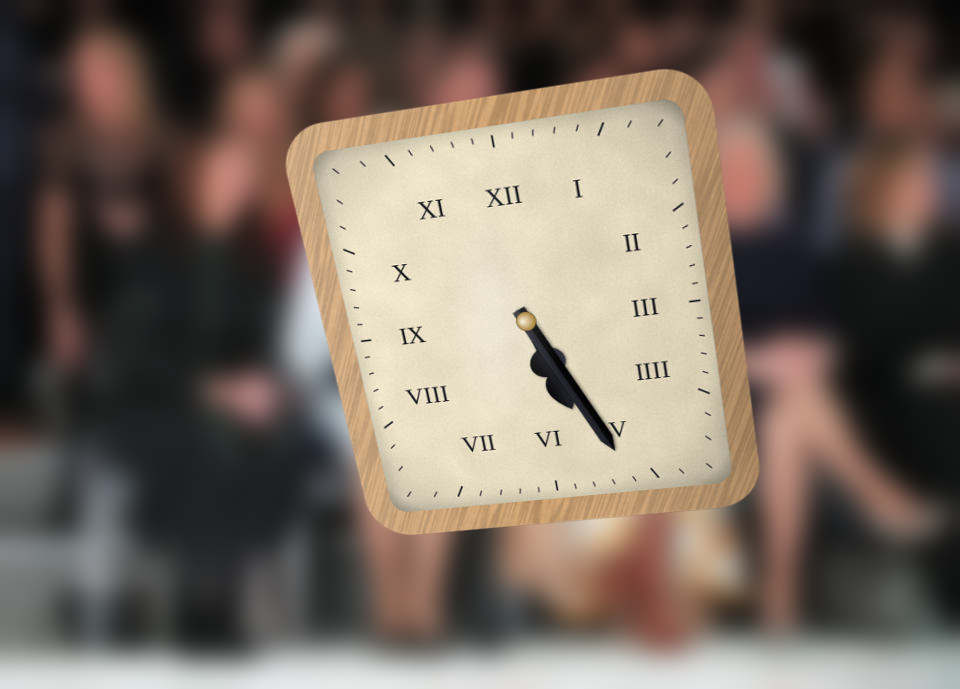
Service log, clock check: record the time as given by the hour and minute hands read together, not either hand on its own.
5:26
